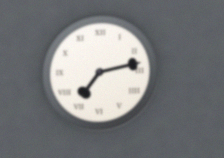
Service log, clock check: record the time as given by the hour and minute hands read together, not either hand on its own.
7:13
